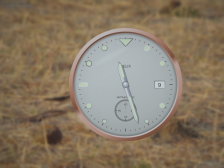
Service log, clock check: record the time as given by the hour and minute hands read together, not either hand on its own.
11:27
